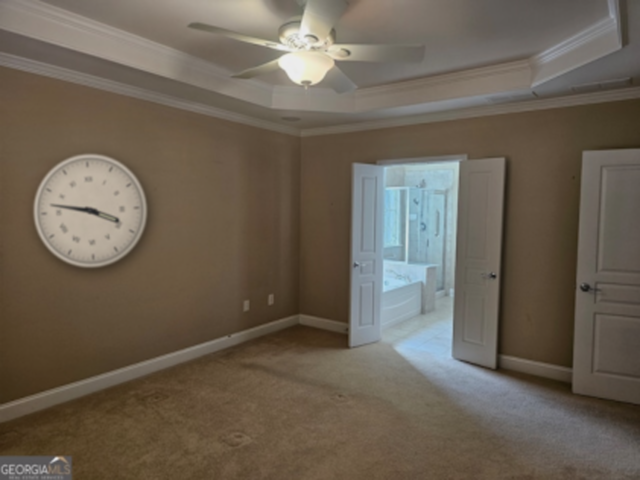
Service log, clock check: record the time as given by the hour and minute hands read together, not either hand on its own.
3:47
